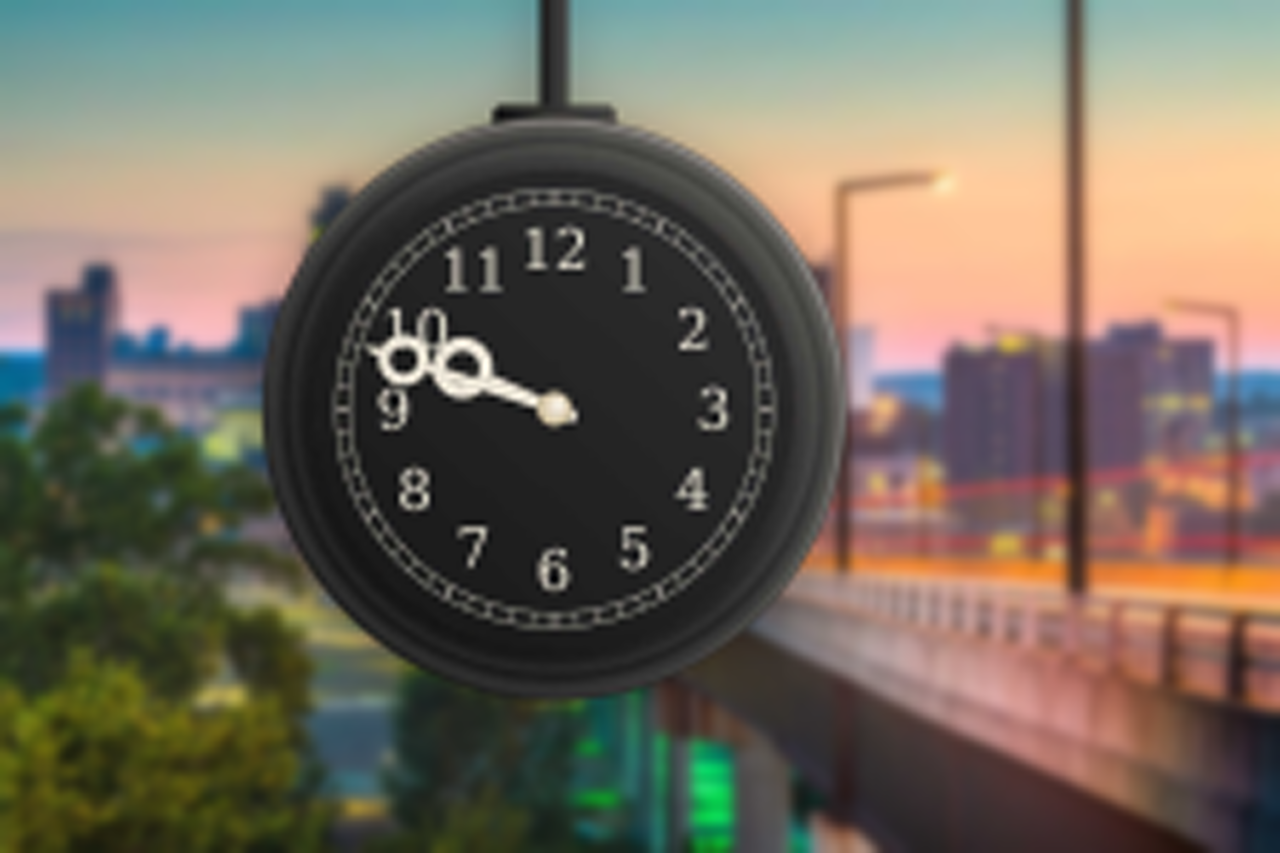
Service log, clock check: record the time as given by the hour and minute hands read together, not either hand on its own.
9:48
